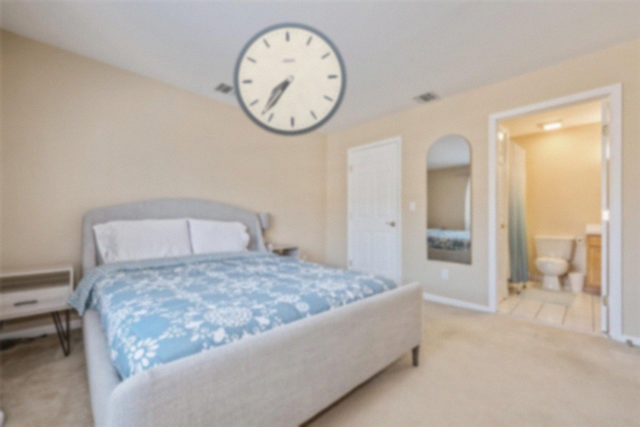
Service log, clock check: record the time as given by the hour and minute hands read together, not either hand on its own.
7:37
